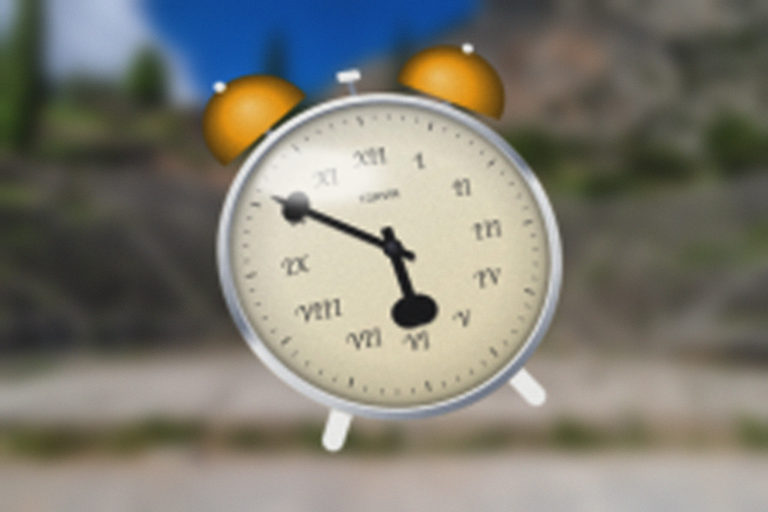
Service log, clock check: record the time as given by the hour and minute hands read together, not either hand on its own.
5:51
